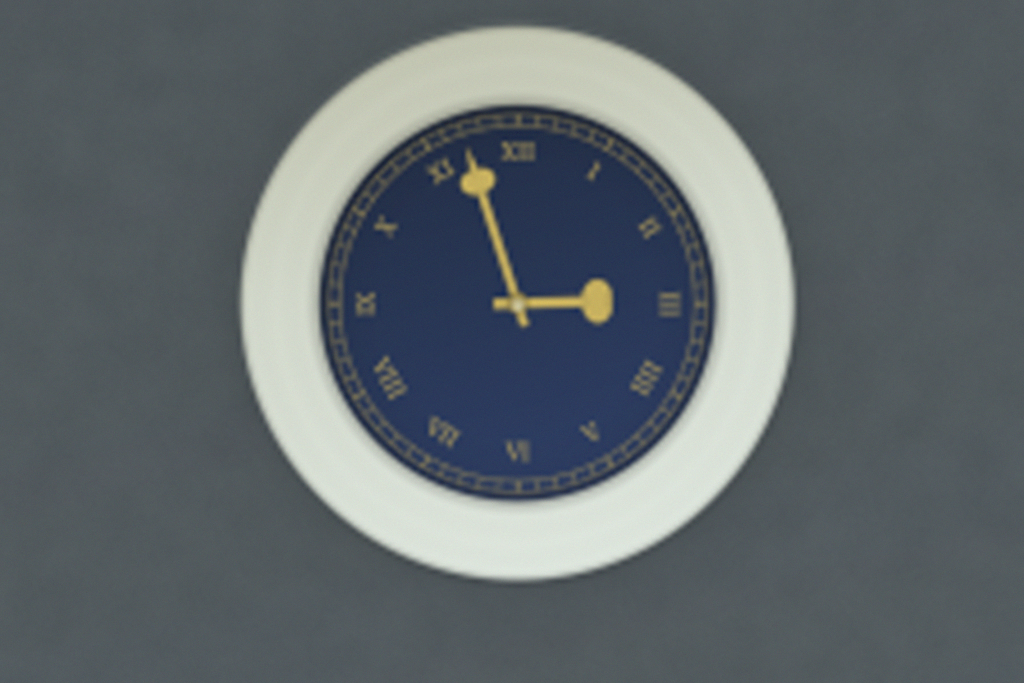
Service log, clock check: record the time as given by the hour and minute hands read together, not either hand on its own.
2:57
